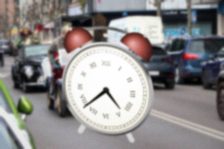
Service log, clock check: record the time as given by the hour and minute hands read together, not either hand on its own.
4:38
